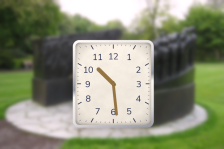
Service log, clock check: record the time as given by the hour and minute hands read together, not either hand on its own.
10:29
